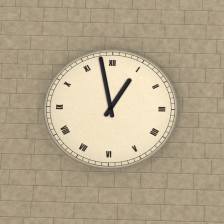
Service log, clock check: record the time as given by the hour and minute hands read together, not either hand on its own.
12:58
